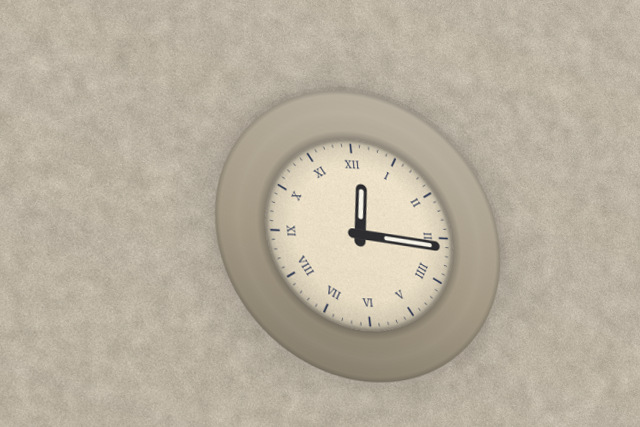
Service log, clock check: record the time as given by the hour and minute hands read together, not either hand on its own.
12:16
